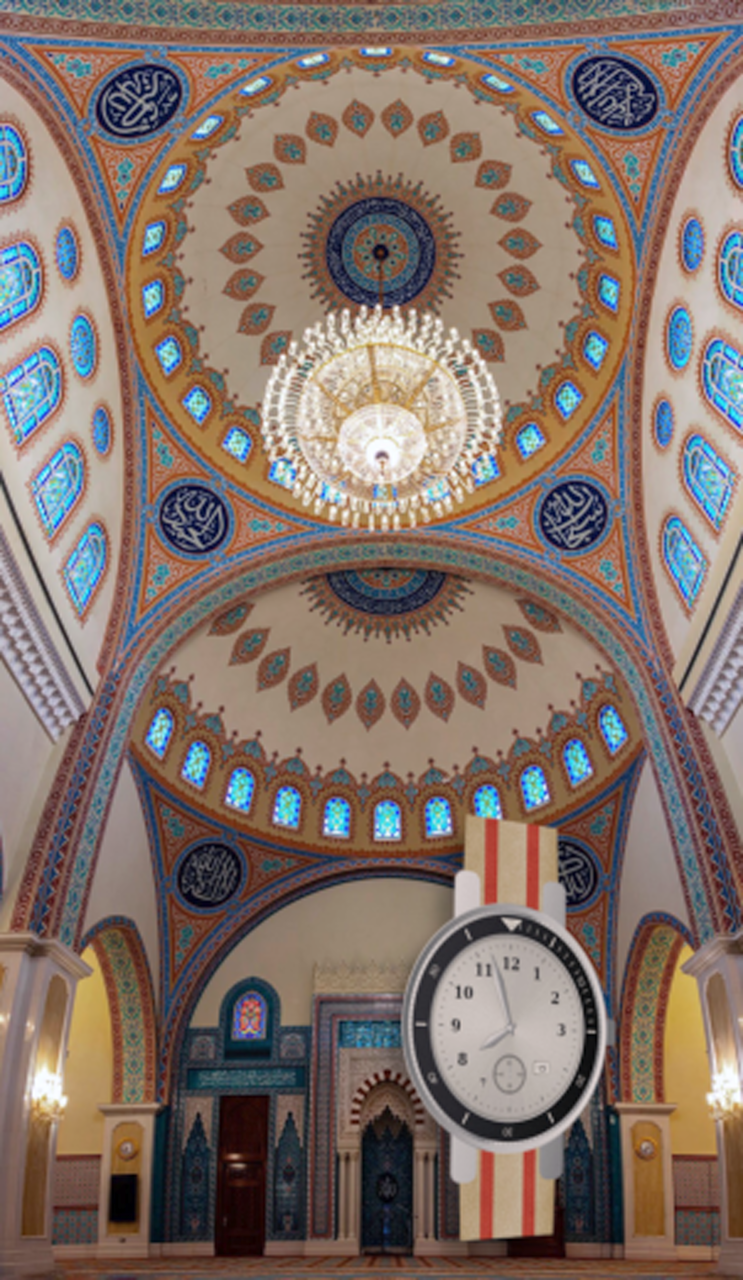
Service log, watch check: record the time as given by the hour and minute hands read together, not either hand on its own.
7:57
